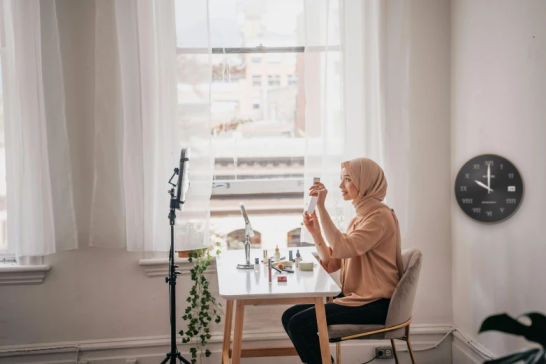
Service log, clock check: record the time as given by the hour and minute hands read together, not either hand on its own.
10:00
